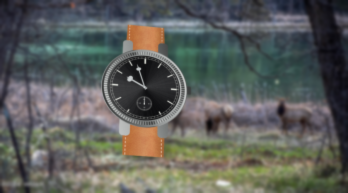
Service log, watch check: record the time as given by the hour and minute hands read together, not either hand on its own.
9:57
